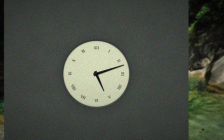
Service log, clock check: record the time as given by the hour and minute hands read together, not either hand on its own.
5:12
